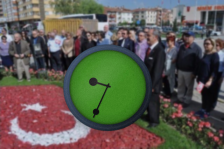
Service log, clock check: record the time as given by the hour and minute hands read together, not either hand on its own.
9:34
